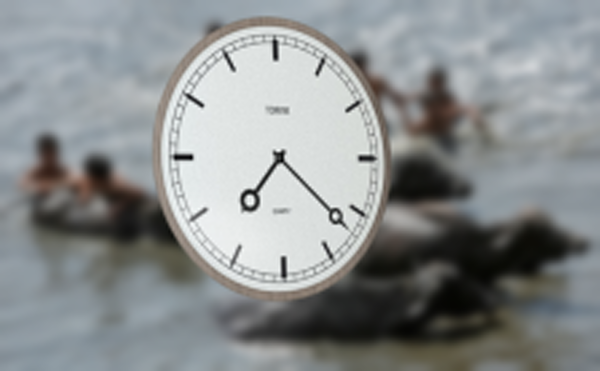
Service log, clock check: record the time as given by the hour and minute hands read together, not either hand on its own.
7:22
